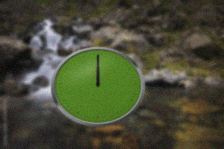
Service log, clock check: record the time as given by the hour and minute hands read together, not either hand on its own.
12:00
